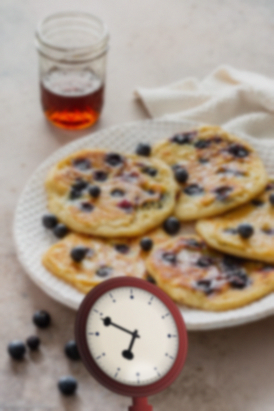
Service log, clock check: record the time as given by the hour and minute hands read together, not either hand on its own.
6:49
